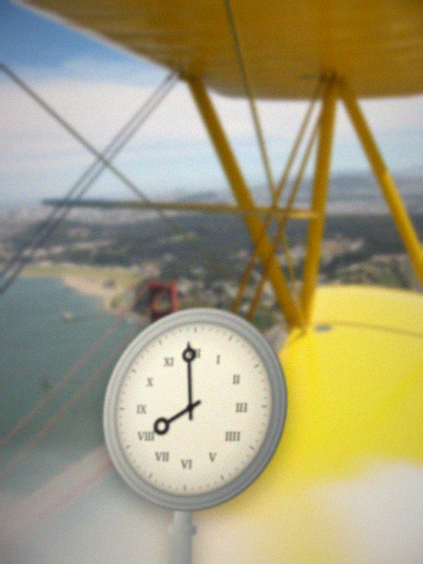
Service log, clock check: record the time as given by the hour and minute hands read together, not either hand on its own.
7:59
